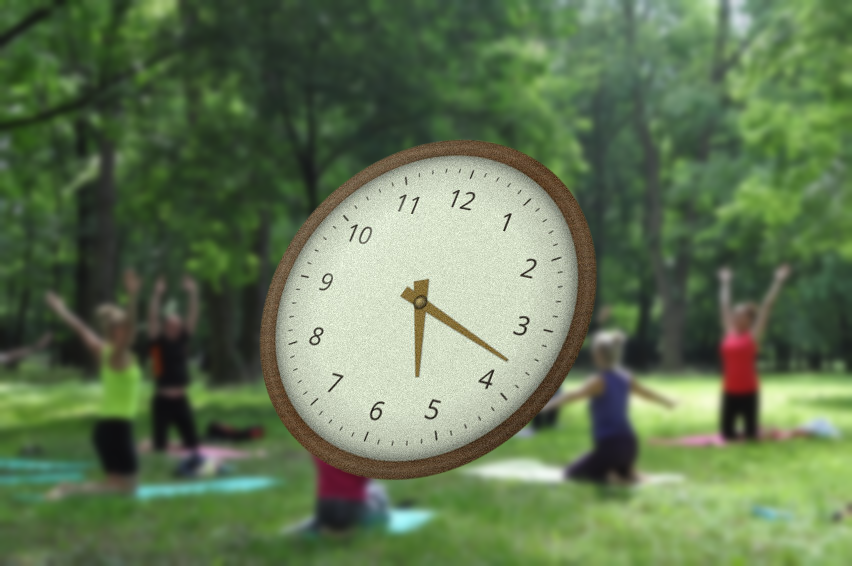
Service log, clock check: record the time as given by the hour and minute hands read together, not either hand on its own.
5:18
